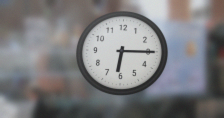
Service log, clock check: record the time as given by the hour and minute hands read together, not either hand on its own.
6:15
